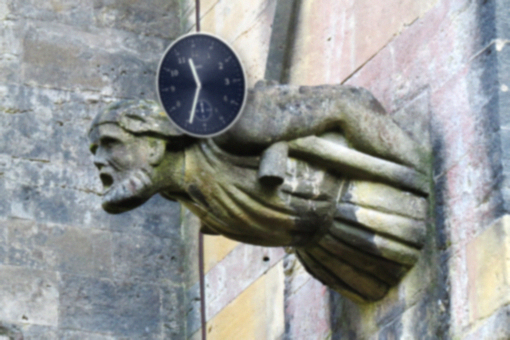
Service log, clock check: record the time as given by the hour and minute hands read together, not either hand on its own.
11:34
